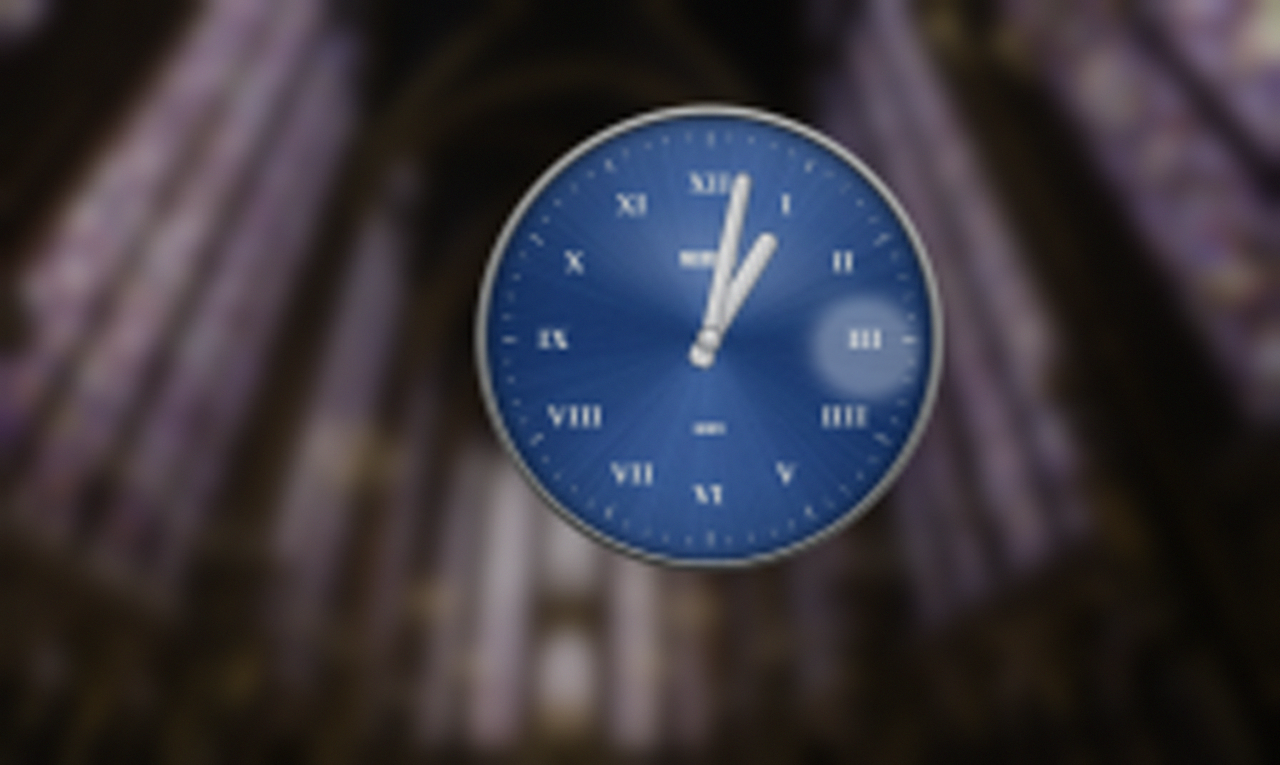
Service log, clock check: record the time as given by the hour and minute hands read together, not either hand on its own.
1:02
